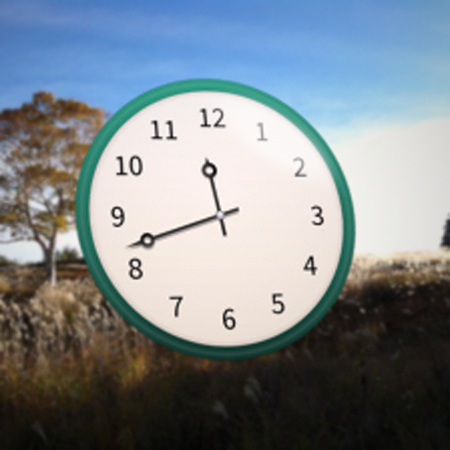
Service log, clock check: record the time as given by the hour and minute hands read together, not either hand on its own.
11:42
